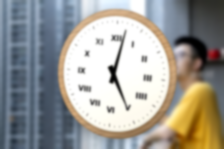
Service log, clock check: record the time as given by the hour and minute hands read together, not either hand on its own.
5:02
